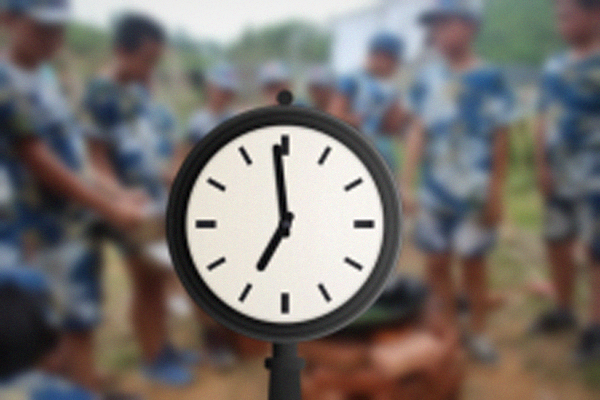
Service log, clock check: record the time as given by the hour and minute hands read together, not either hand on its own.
6:59
